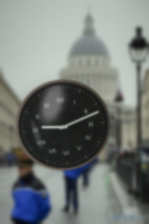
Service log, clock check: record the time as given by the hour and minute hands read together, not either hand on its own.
9:12
